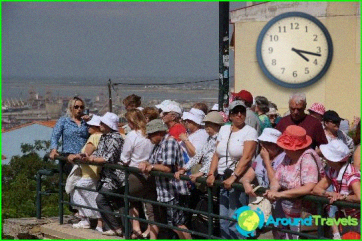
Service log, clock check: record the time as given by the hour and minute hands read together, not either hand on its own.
4:17
